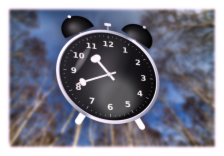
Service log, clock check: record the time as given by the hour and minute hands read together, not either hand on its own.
10:41
